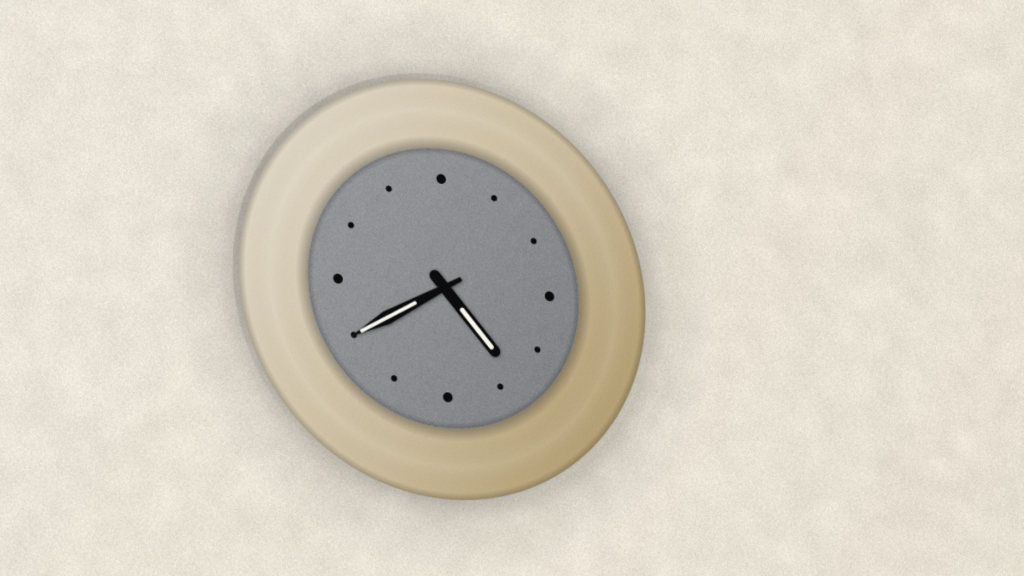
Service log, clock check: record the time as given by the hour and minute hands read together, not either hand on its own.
4:40
